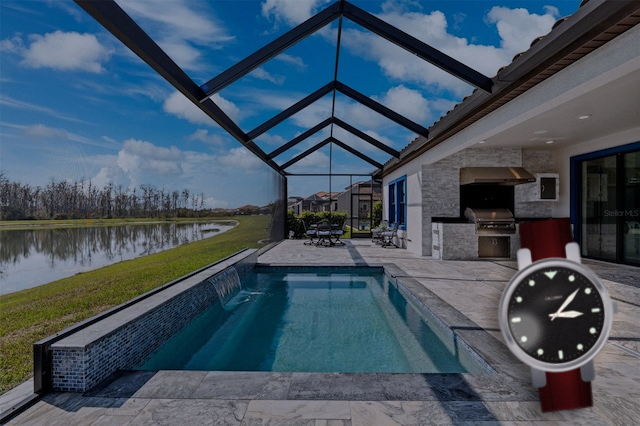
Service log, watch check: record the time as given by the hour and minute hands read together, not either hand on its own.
3:08
